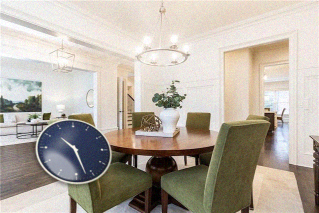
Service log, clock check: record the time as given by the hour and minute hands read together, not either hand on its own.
10:27
